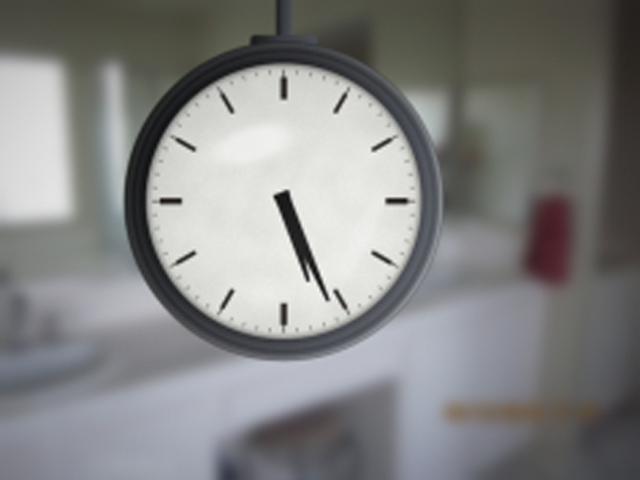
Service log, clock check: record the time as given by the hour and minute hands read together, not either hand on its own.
5:26
